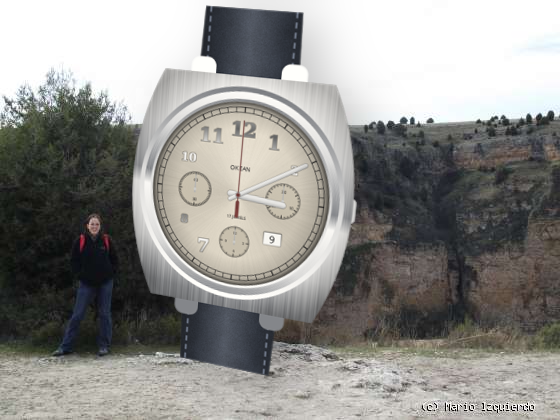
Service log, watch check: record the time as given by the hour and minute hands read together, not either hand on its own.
3:10
